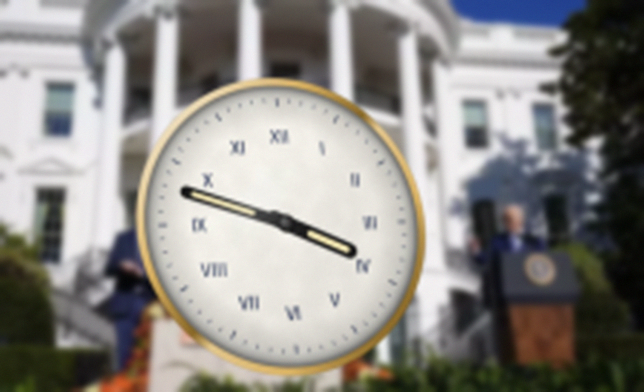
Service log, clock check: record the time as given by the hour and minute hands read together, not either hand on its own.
3:48
